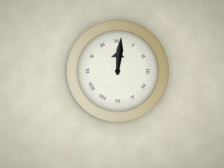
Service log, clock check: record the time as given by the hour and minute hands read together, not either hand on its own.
12:01
